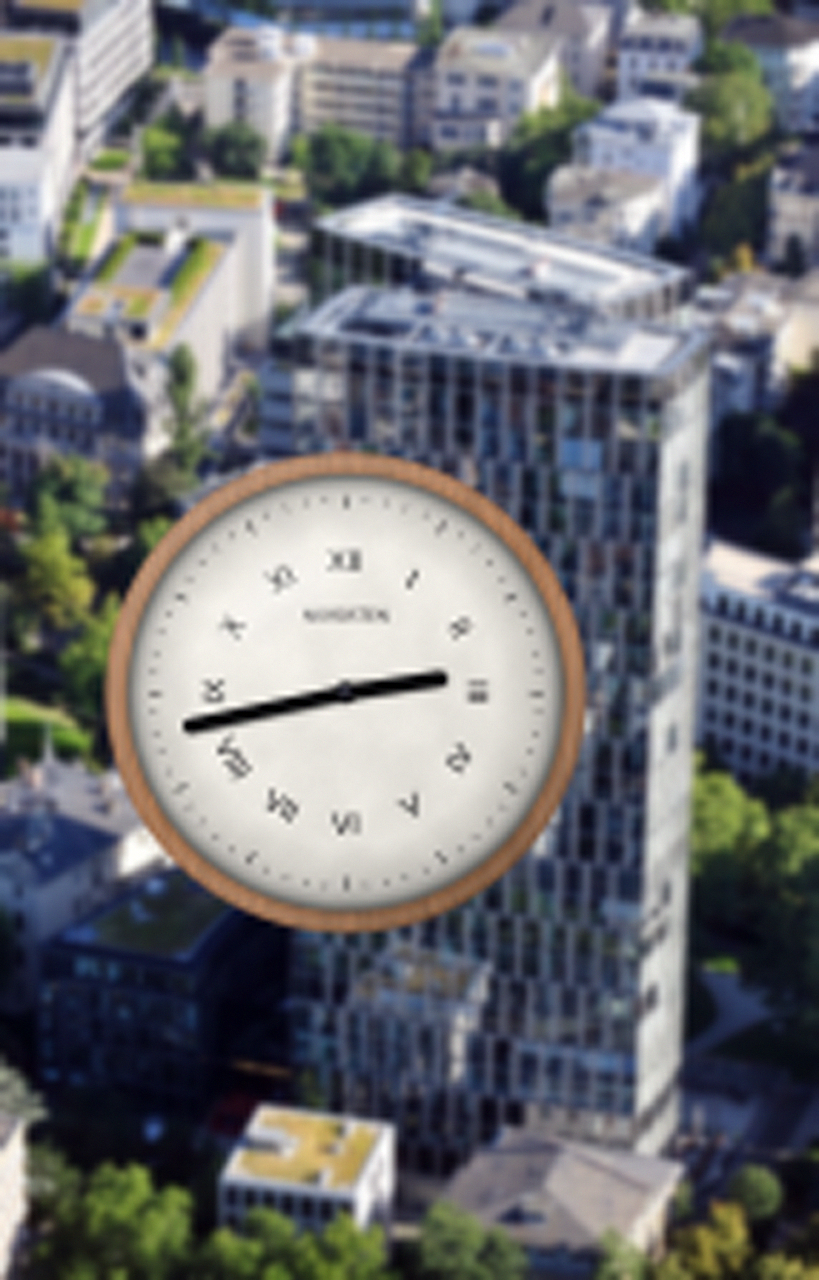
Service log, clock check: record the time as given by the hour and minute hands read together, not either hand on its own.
2:43
